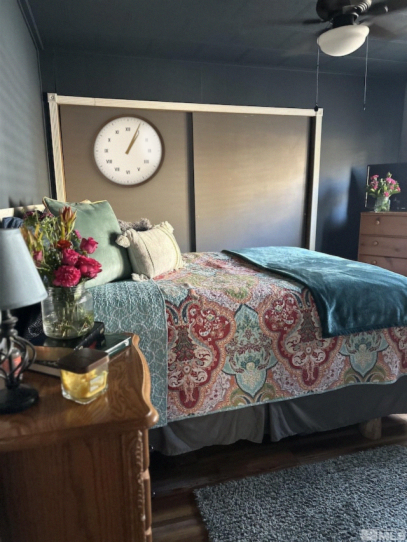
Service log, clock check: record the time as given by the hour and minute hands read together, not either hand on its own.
1:04
